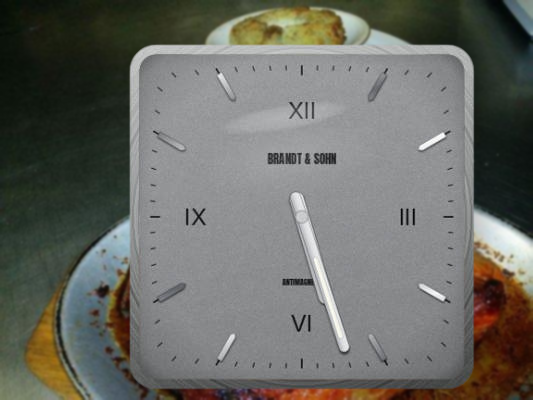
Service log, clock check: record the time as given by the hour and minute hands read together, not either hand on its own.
5:27
